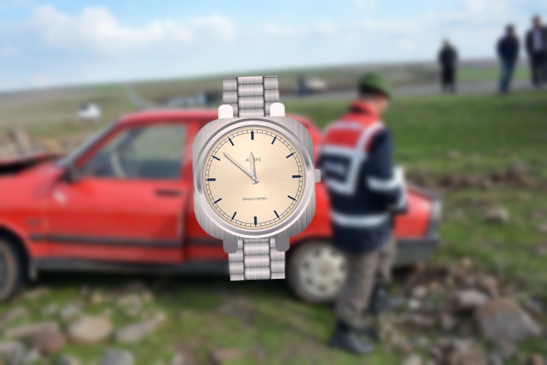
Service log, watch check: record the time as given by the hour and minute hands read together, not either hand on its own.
11:52
